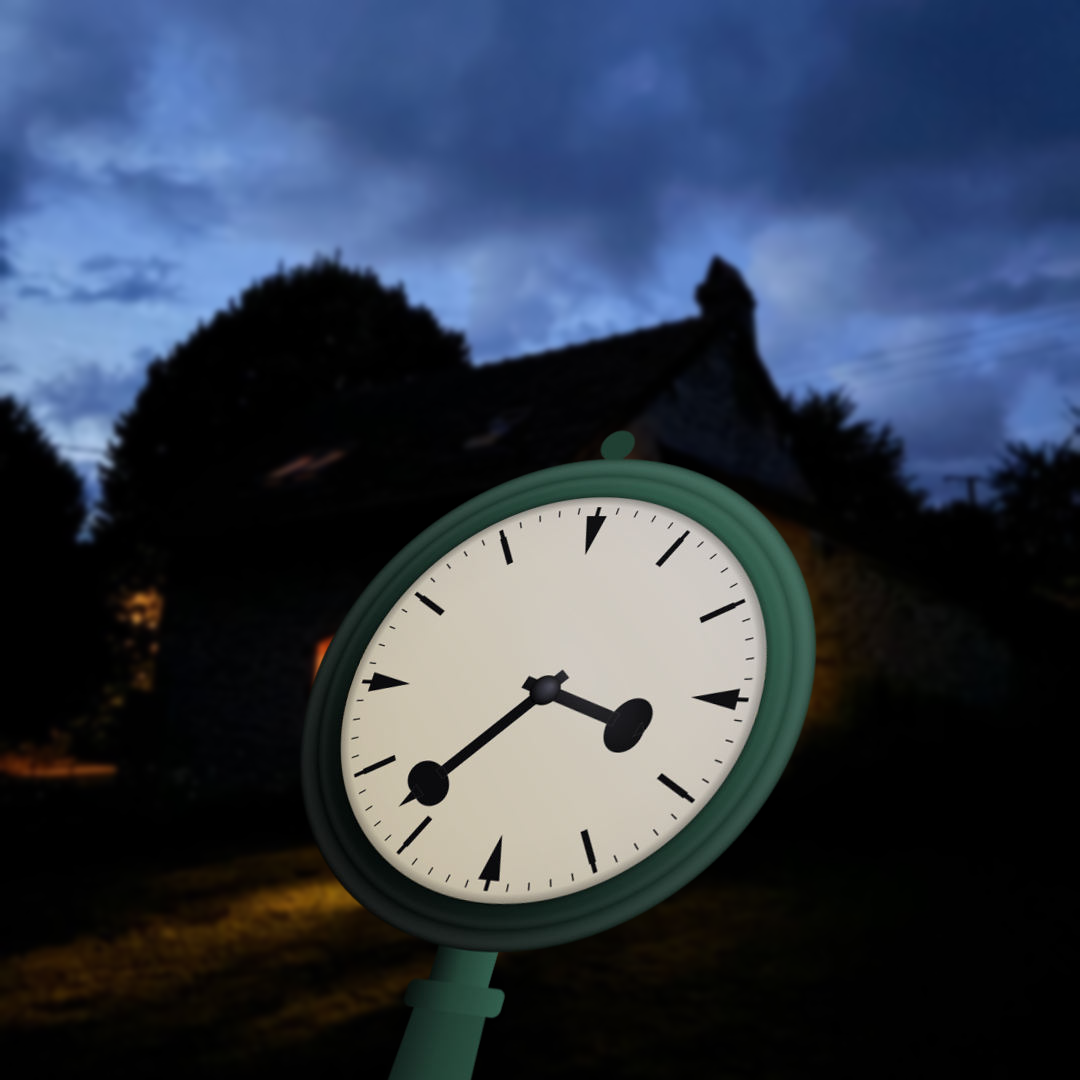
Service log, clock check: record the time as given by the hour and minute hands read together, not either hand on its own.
3:37
